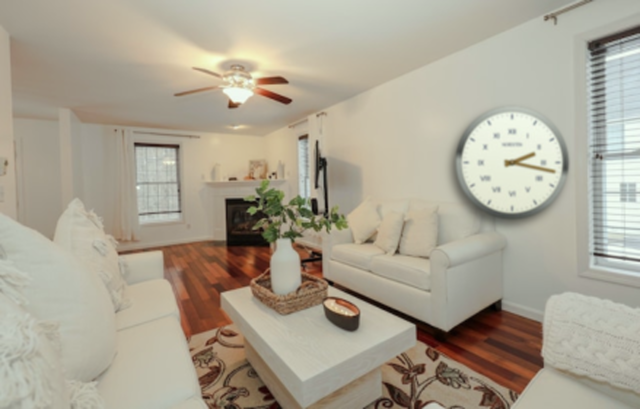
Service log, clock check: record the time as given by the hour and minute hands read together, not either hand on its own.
2:17
